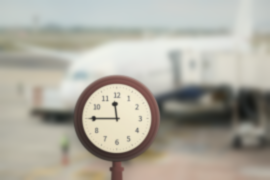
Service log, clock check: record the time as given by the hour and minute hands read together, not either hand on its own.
11:45
